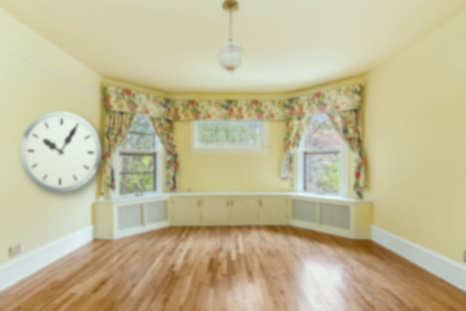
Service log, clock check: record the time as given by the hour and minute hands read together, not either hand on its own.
10:05
